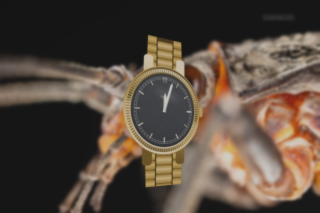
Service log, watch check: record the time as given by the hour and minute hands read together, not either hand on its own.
12:03
